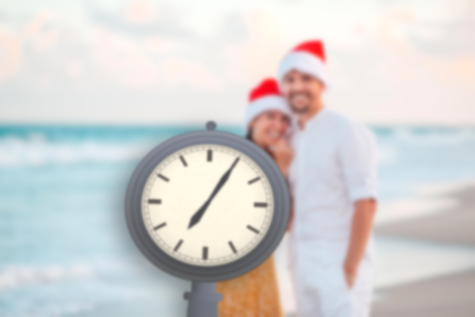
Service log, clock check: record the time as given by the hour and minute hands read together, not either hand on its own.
7:05
